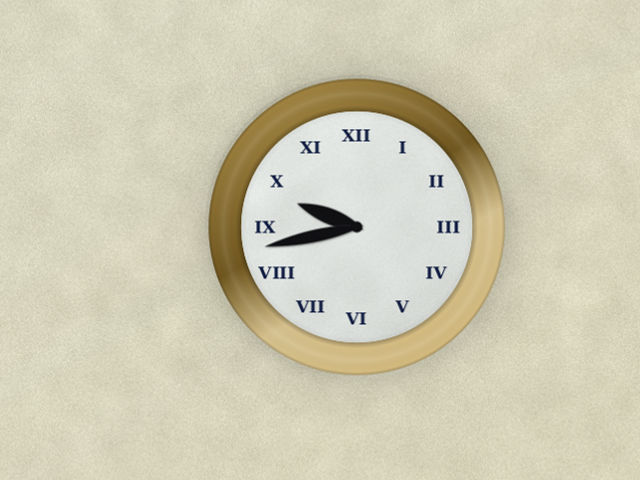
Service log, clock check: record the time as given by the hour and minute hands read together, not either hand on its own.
9:43
